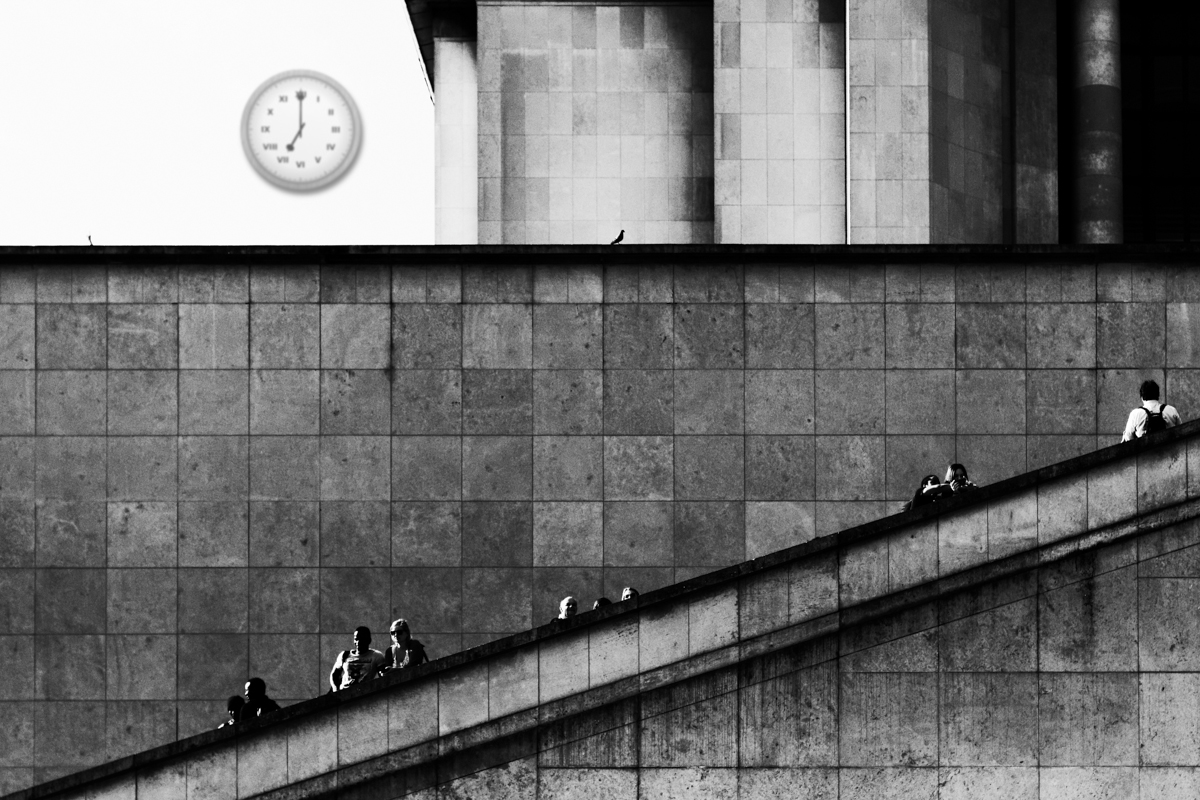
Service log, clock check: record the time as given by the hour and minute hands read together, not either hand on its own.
7:00
